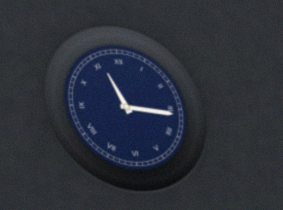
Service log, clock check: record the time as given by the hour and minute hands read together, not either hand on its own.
11:16
